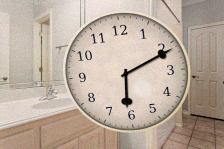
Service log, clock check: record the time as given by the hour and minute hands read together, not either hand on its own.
6:11
